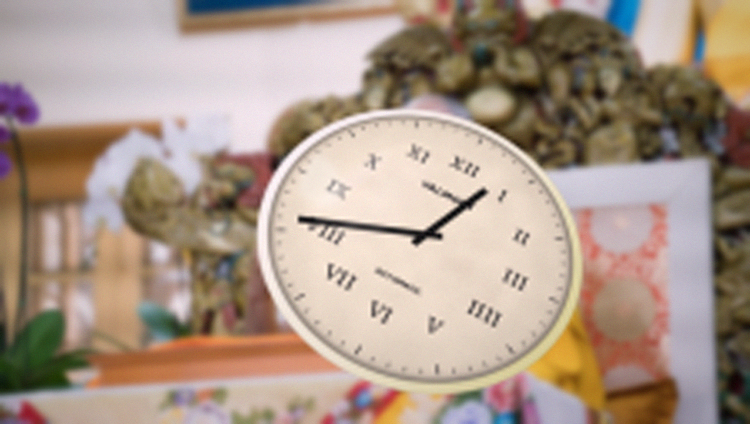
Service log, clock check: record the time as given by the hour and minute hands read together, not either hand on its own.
12:41
